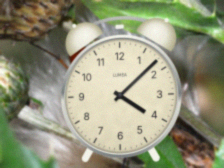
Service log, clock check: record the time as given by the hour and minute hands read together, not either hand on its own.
4:08
